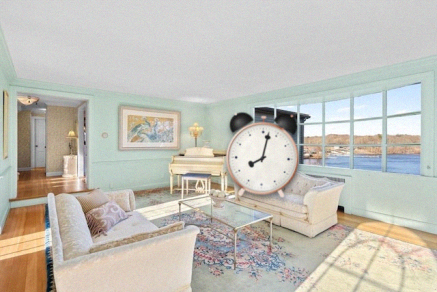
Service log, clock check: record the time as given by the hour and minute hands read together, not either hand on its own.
8:02
